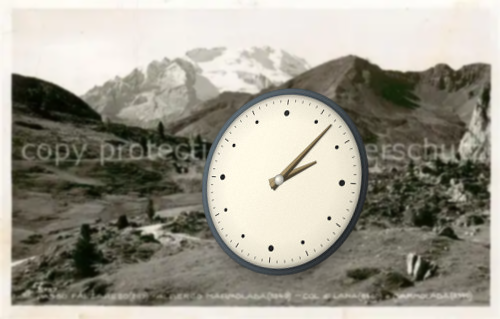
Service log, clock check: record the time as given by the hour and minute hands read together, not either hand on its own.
2:07
